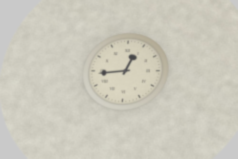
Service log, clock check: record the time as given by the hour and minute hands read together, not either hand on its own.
12:44
